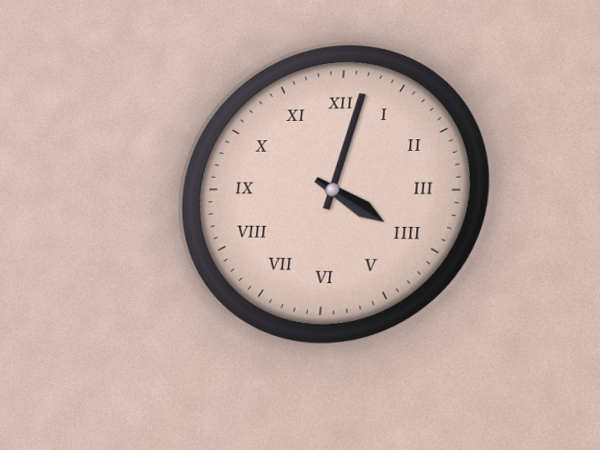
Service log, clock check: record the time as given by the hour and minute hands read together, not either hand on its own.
4:02
